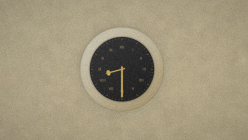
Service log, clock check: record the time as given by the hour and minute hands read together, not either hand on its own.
8:30
